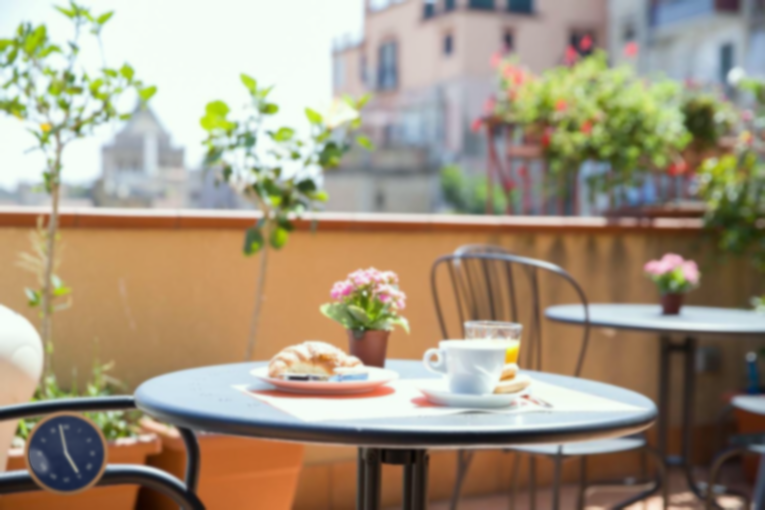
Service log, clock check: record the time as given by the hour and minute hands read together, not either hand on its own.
4:58
